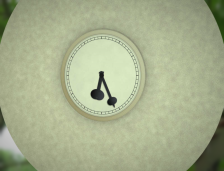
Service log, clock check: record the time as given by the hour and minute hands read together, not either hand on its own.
6:26
